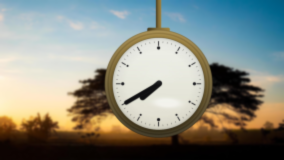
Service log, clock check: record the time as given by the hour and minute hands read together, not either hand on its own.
7:40
